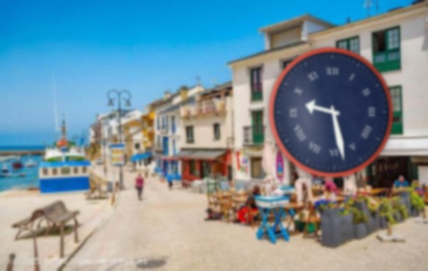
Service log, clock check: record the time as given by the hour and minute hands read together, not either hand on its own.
9:28
